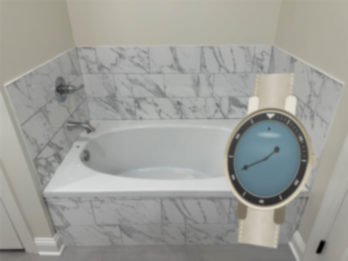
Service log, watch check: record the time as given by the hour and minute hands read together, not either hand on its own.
1:41
